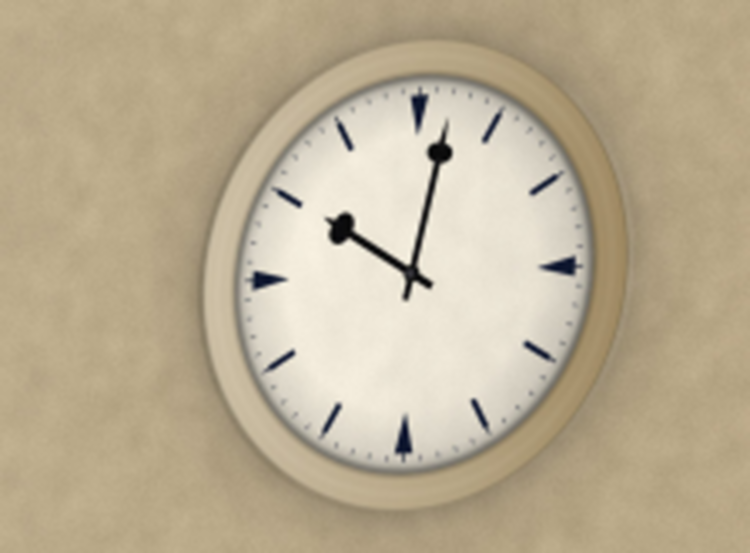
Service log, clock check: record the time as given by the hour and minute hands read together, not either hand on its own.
10:02
